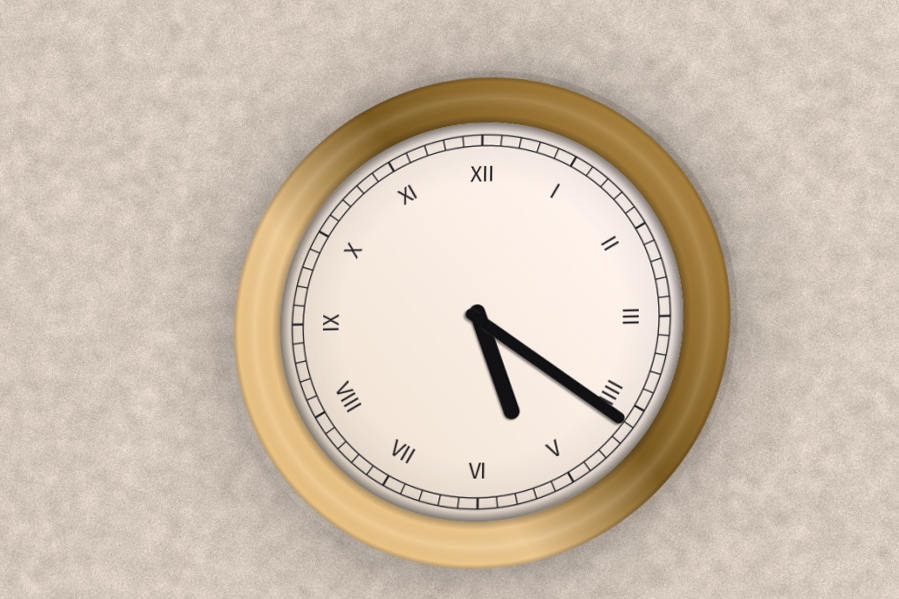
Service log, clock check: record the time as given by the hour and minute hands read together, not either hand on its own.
5:21
